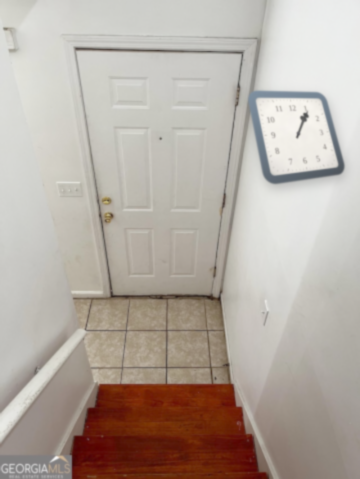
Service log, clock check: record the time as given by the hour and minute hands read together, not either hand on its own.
1:06
